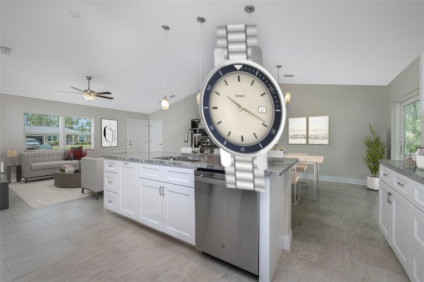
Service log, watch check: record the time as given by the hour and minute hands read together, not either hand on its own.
10:19
